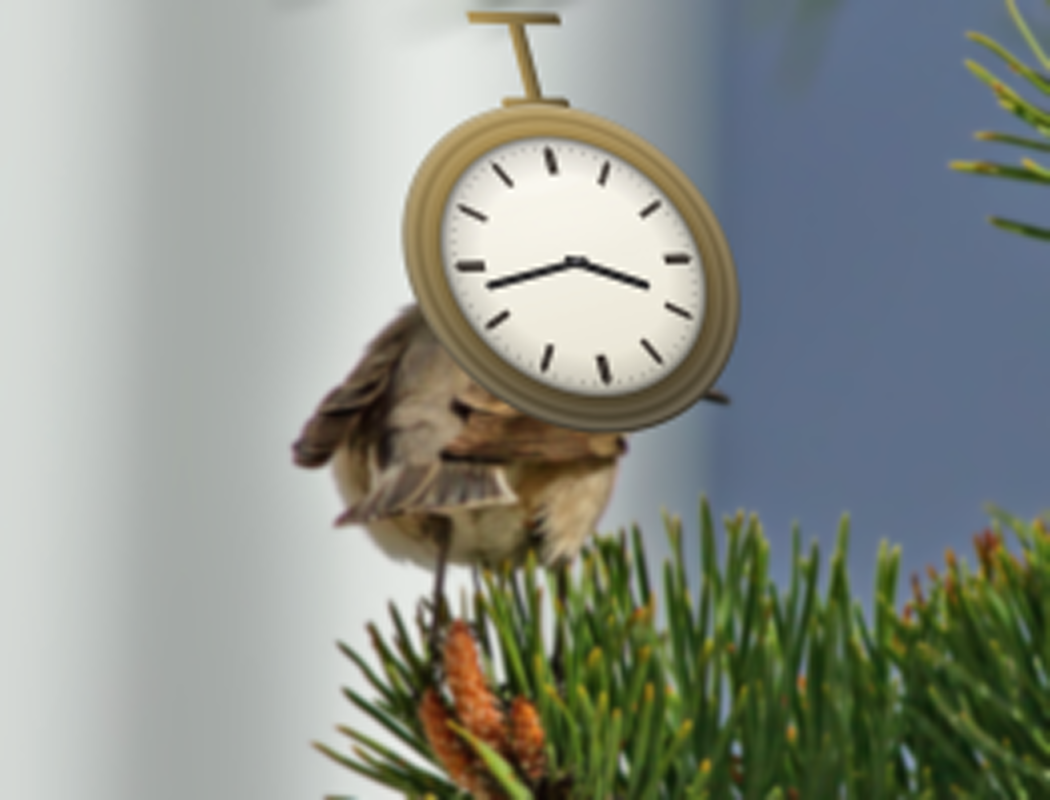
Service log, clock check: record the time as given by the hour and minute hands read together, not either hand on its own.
3:43
